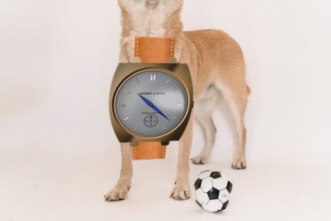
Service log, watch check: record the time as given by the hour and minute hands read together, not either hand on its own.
10:22
